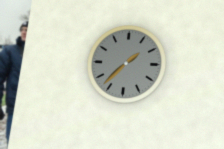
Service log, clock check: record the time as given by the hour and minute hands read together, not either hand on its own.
1:37
